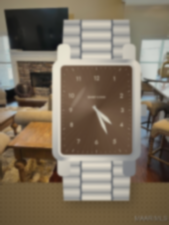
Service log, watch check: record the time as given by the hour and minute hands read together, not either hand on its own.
4:26
